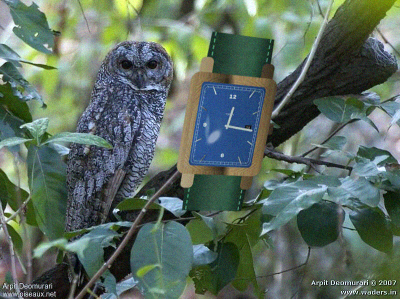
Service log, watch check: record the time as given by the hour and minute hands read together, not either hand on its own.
12:16
